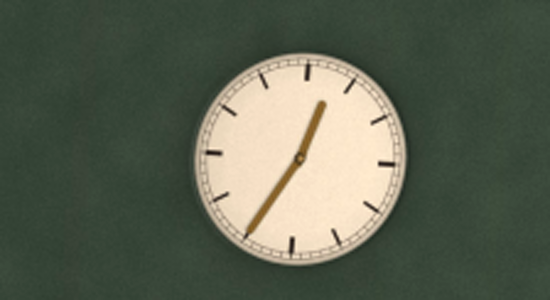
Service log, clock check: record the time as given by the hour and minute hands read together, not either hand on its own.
12:35
